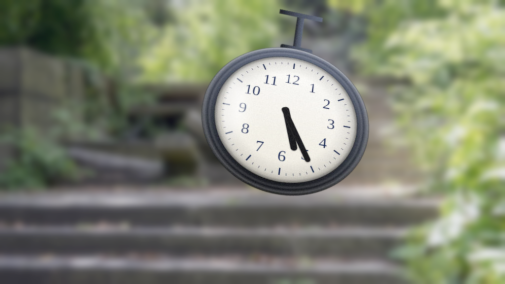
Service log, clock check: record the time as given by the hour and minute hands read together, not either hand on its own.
5:25
